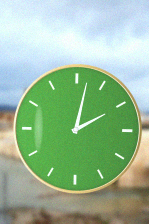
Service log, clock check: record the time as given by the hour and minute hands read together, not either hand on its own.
2:02
